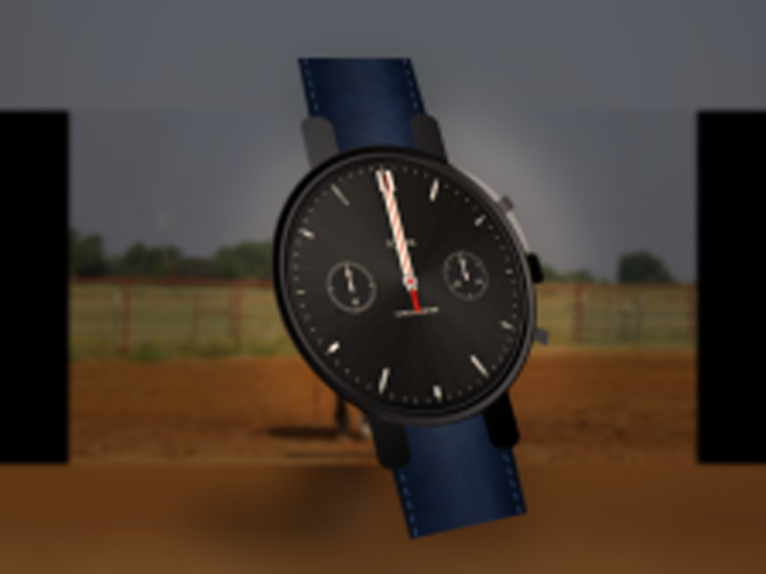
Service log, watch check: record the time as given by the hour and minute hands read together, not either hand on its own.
12:00
